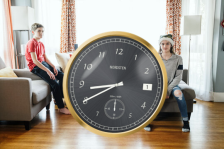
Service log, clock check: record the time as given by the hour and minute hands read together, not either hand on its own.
8:40
